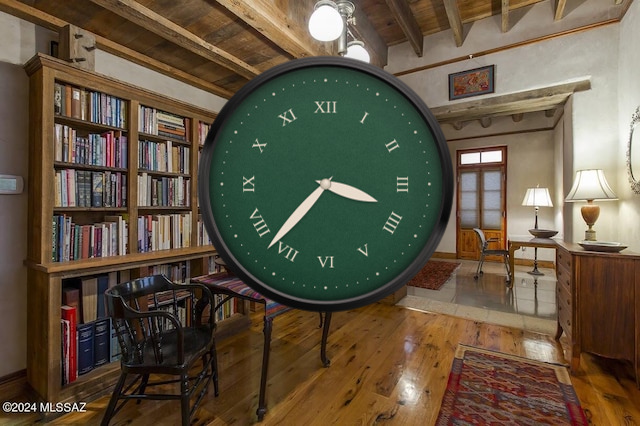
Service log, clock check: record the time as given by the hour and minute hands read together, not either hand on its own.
3:37
